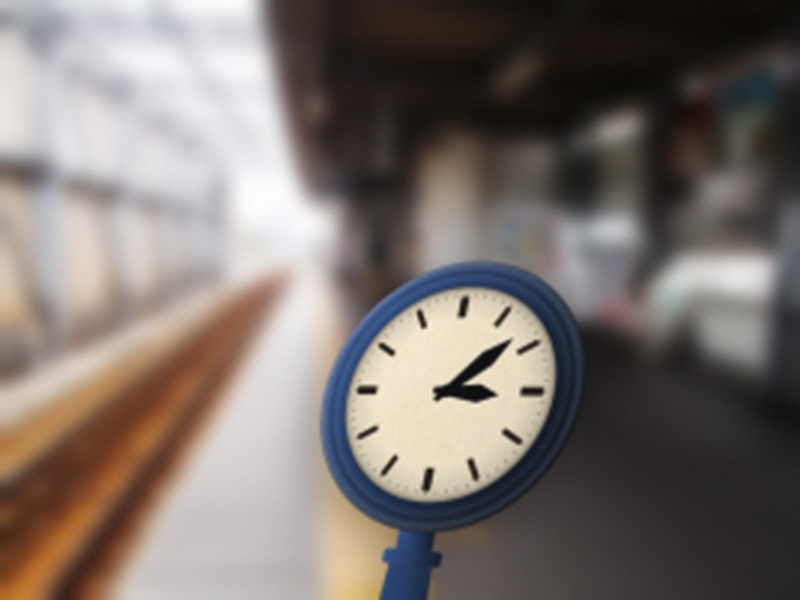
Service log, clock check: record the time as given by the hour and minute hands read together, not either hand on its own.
3:08
